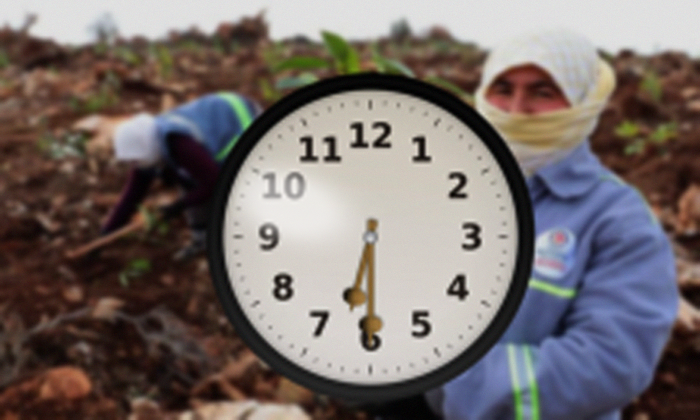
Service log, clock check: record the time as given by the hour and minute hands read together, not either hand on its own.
6:30
